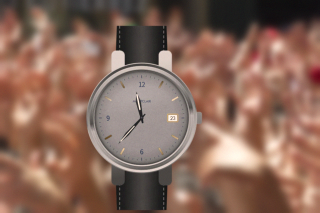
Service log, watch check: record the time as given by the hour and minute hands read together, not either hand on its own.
11:37
